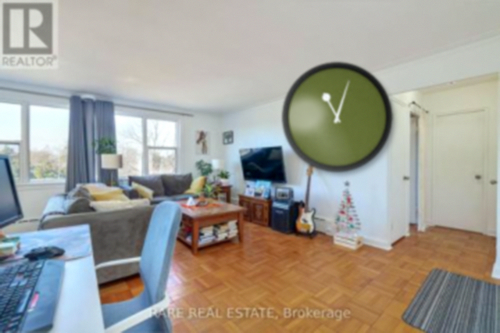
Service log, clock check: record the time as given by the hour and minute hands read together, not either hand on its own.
11:03
